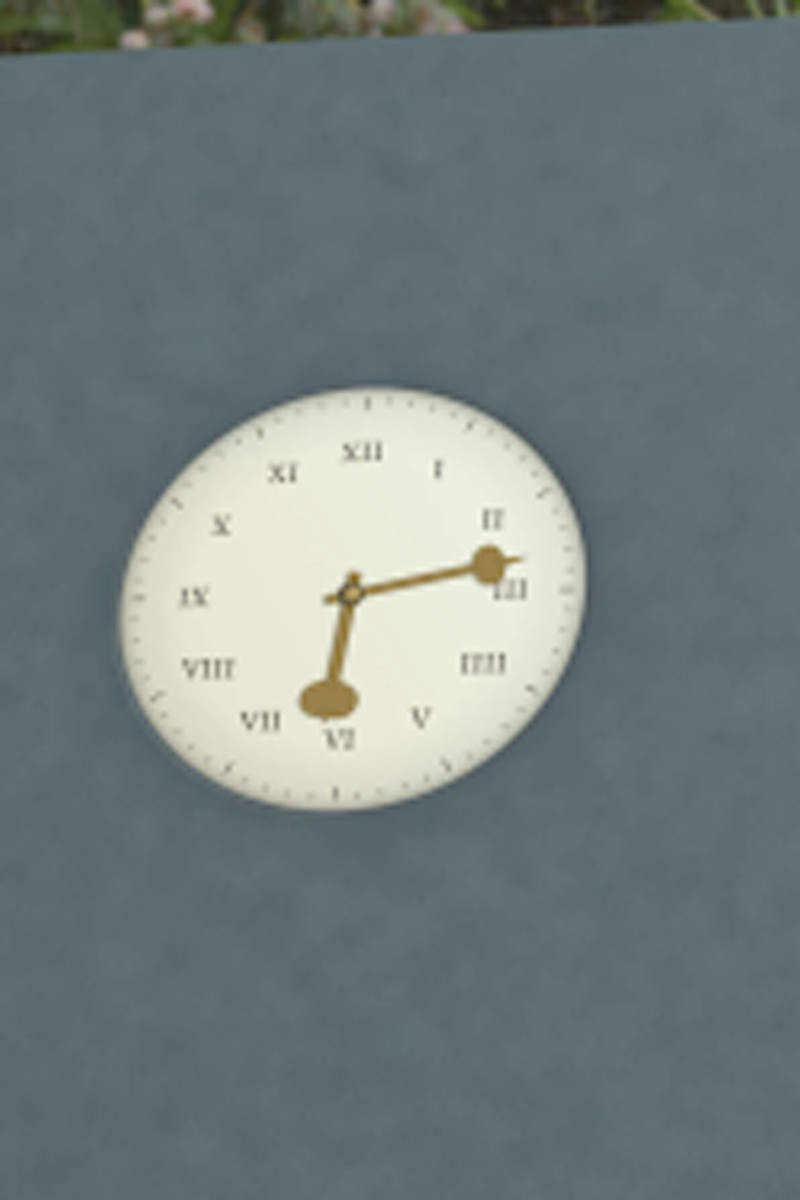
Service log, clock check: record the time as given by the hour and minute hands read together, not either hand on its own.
6:13
